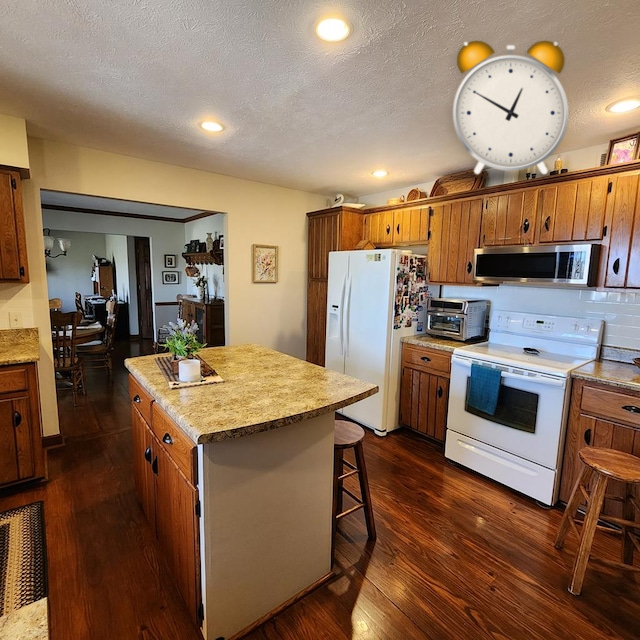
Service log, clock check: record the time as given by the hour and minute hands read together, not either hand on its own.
12:50
